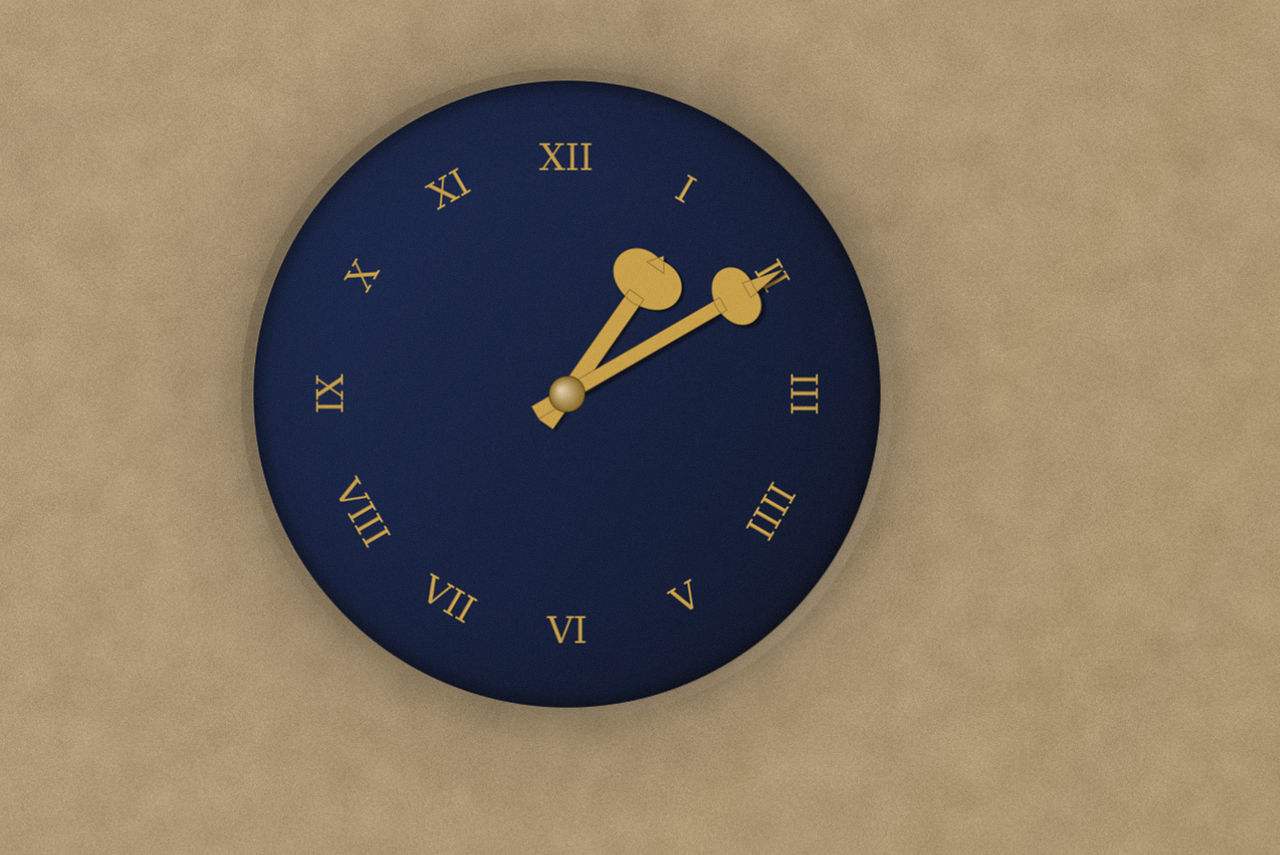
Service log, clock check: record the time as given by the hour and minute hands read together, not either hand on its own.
1:10
